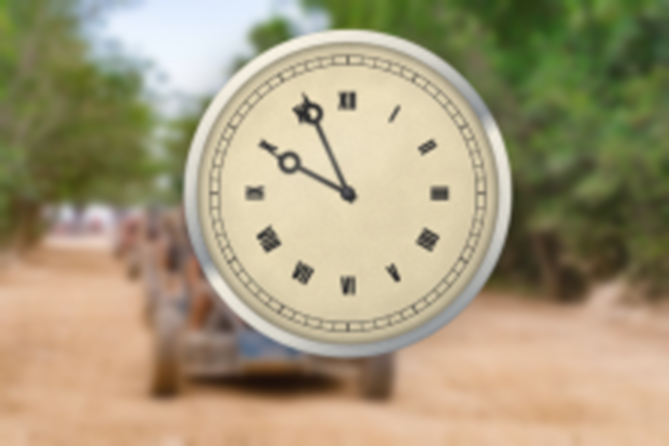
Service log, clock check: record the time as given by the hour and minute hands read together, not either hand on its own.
9:56
